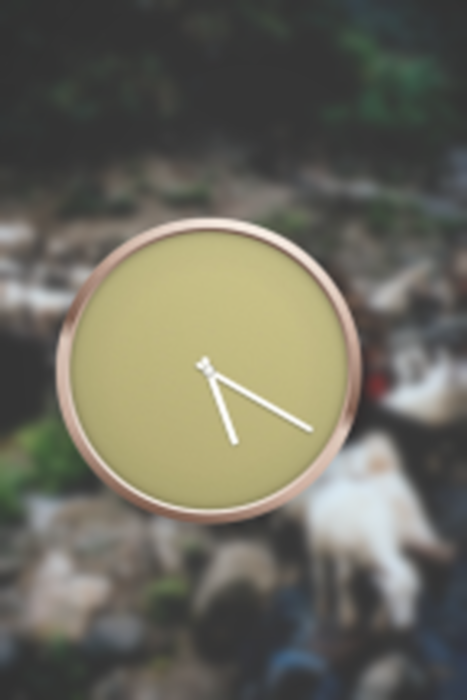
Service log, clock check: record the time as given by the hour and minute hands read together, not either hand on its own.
5:20
